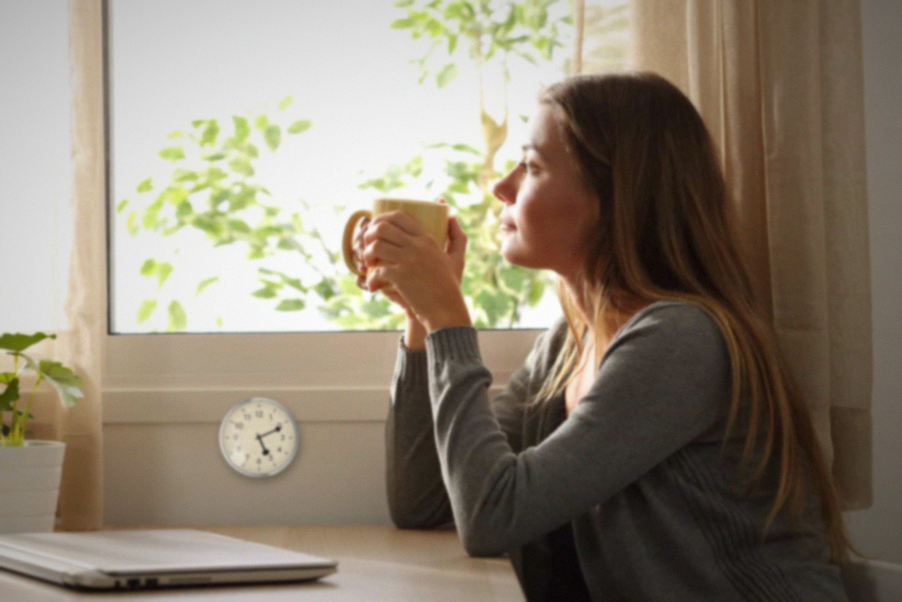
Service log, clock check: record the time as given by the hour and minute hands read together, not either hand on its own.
5:11
